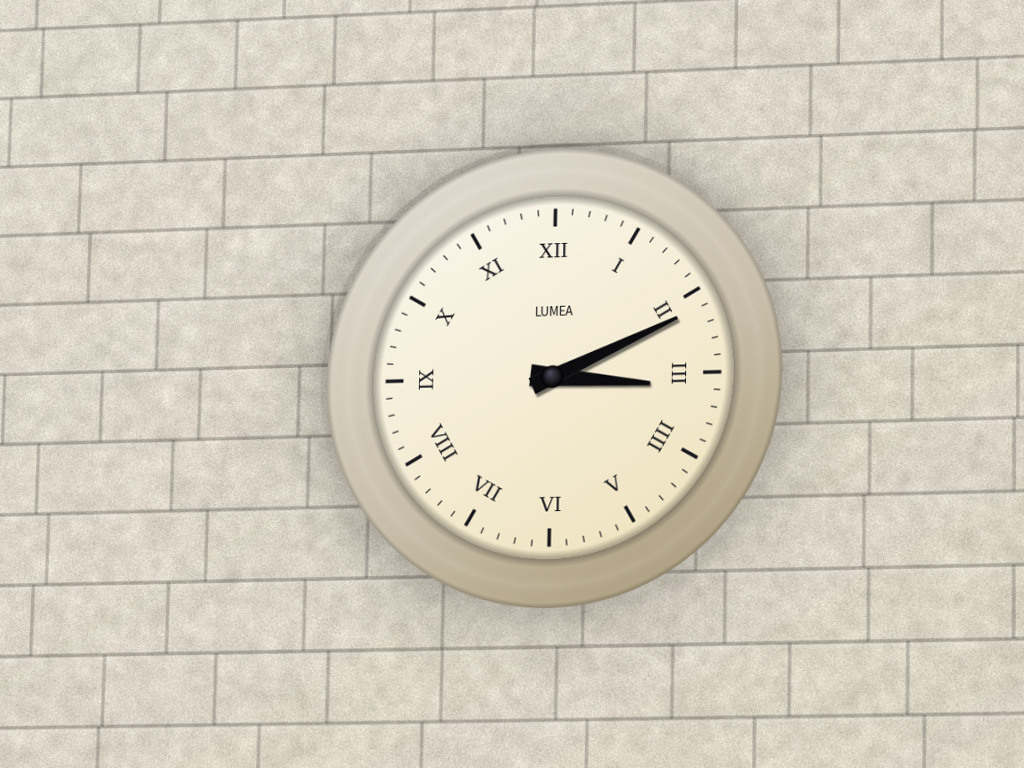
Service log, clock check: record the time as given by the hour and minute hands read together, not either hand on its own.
3:11
